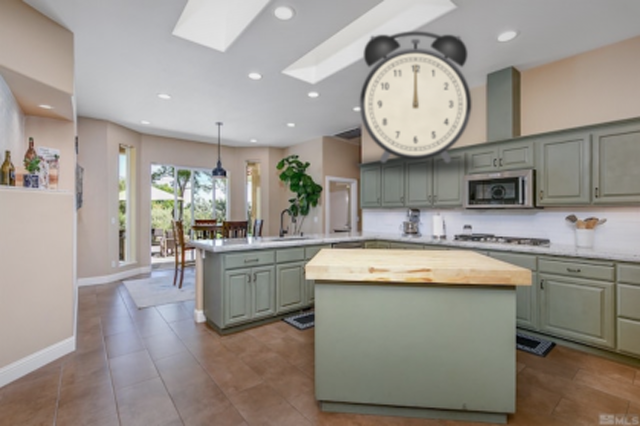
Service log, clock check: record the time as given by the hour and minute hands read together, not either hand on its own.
12:00
